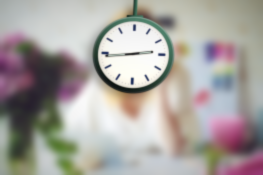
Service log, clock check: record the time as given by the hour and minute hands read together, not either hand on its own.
2:44
